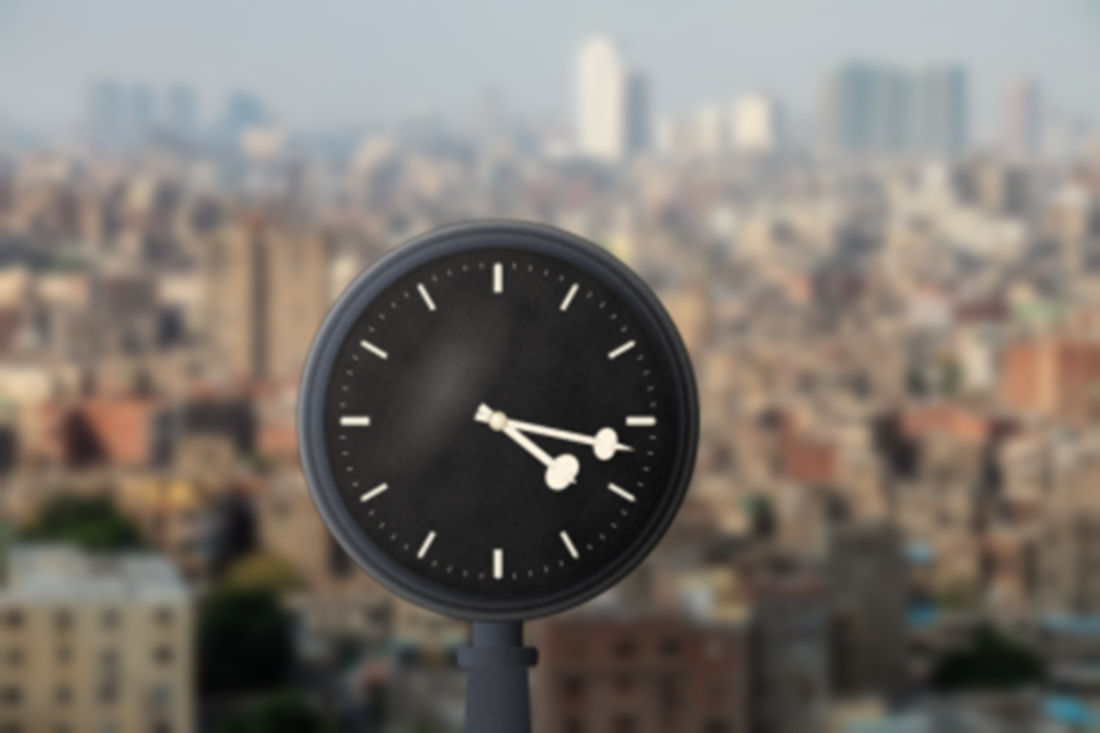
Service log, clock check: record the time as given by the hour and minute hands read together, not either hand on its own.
4:17
